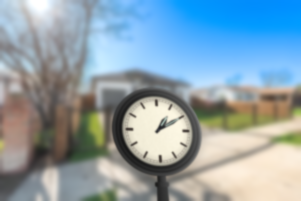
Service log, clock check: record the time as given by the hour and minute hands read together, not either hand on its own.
1:10
